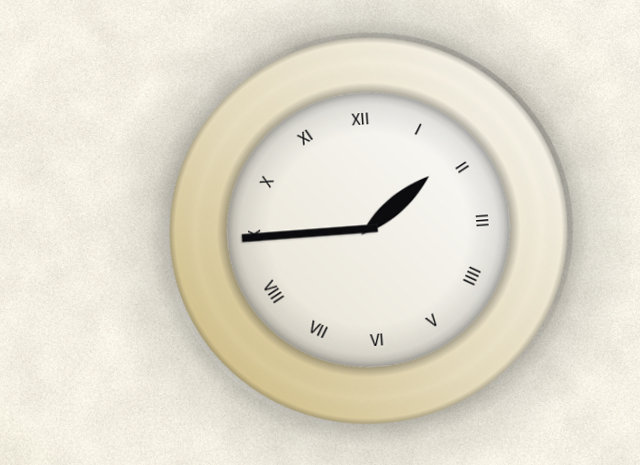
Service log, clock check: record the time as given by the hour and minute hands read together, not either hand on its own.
1:45
